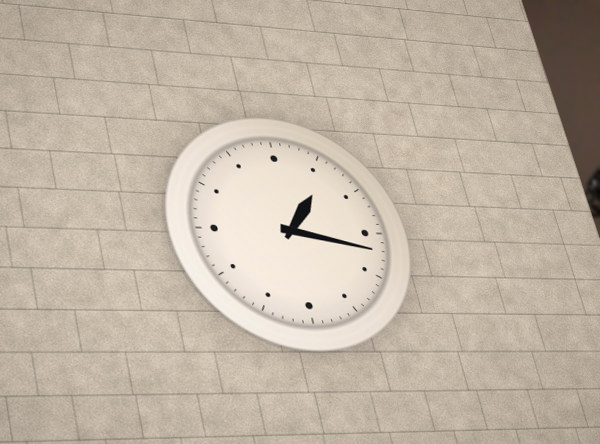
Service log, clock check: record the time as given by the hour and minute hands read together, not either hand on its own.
1:17
